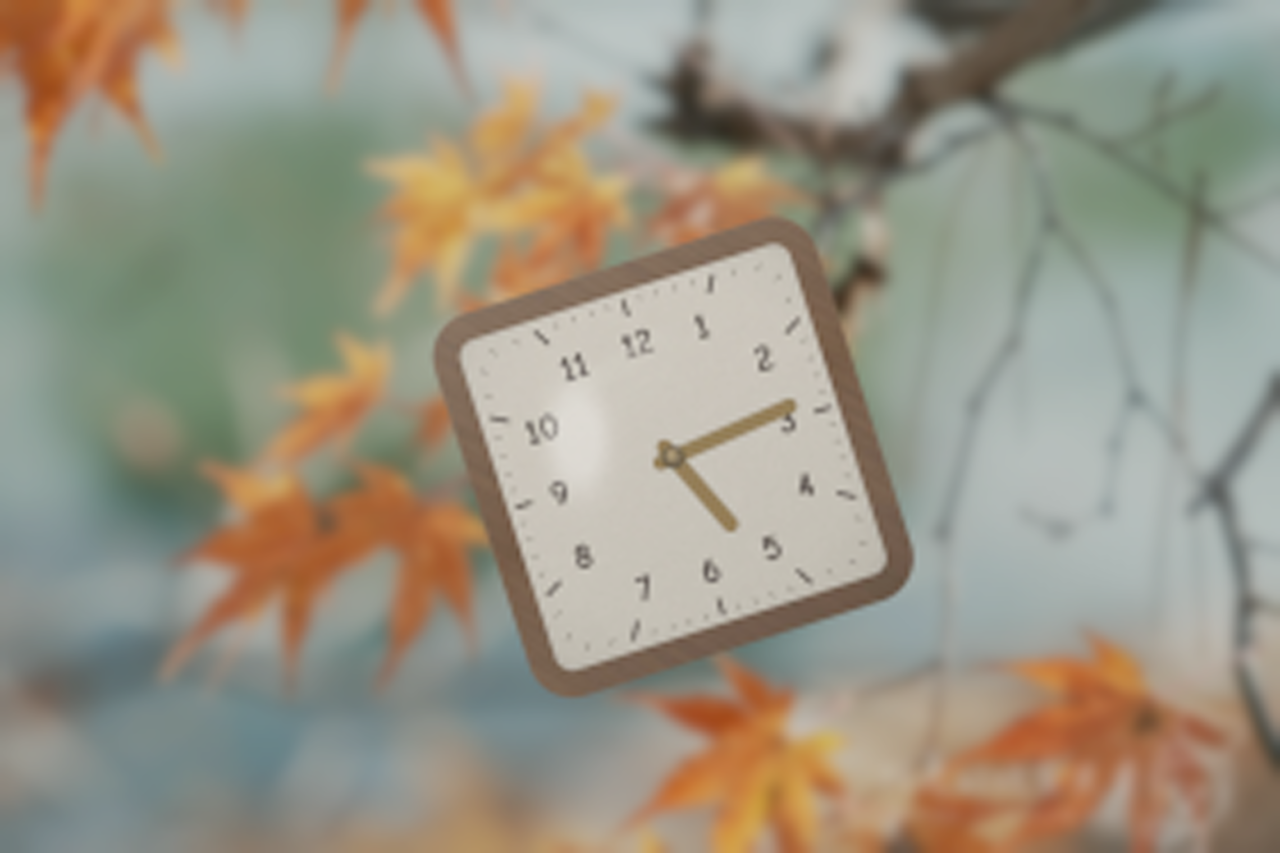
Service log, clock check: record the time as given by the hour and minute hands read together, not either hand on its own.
5:14
